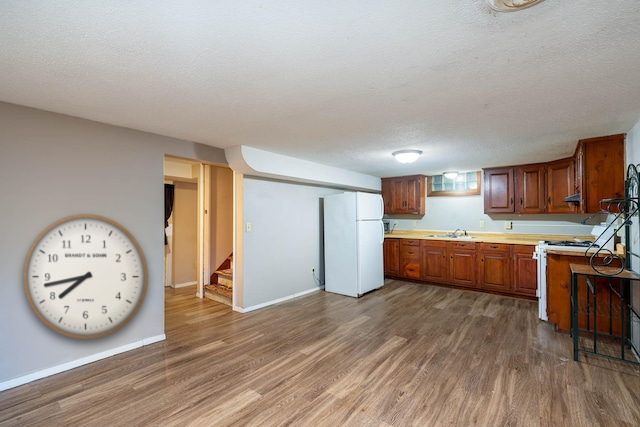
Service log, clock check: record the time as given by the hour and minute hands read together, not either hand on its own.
7:43
